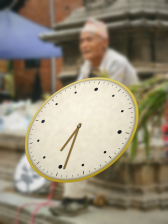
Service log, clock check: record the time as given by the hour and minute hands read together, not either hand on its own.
6:29
